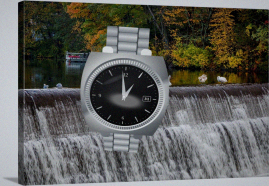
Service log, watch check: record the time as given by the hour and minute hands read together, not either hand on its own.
12:59
